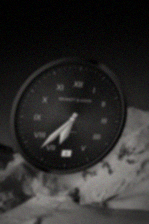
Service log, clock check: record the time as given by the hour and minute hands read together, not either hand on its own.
6:37
